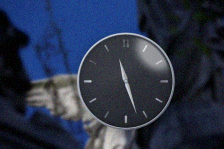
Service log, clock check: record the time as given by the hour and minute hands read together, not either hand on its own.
11:27
